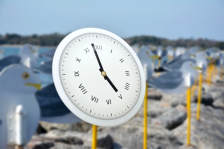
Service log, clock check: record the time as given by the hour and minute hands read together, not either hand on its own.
4:58
